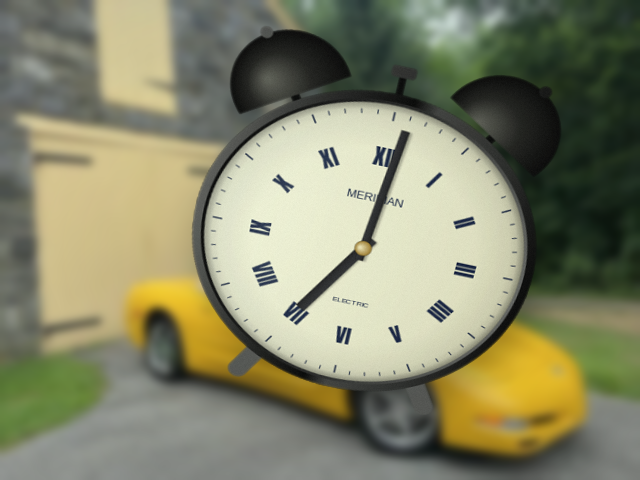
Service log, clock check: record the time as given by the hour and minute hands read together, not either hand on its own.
7:01
